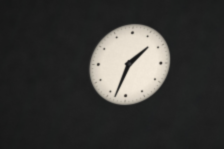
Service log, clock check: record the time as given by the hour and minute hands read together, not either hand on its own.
1:33
